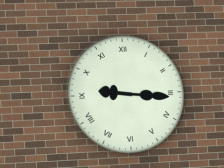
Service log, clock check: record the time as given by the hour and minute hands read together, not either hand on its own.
9:16
